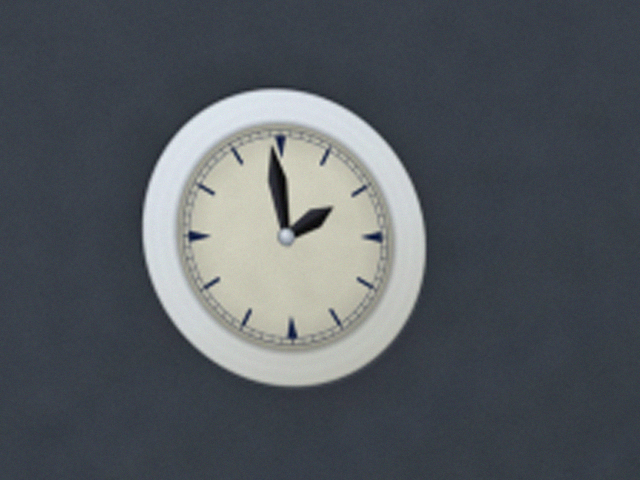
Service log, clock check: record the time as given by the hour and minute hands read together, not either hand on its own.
1:59
